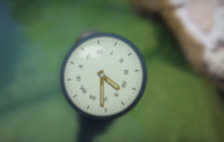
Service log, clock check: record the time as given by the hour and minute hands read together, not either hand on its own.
4:31
